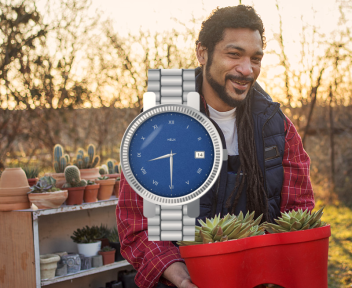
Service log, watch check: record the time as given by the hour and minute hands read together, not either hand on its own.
8:30
